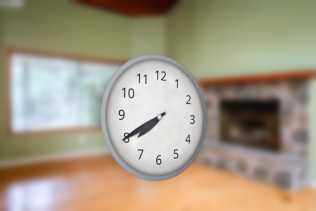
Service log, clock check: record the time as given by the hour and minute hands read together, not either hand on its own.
7:40
